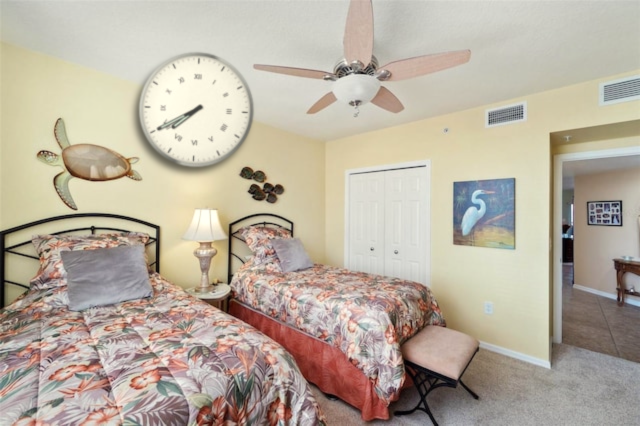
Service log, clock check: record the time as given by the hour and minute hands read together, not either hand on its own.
7:40
